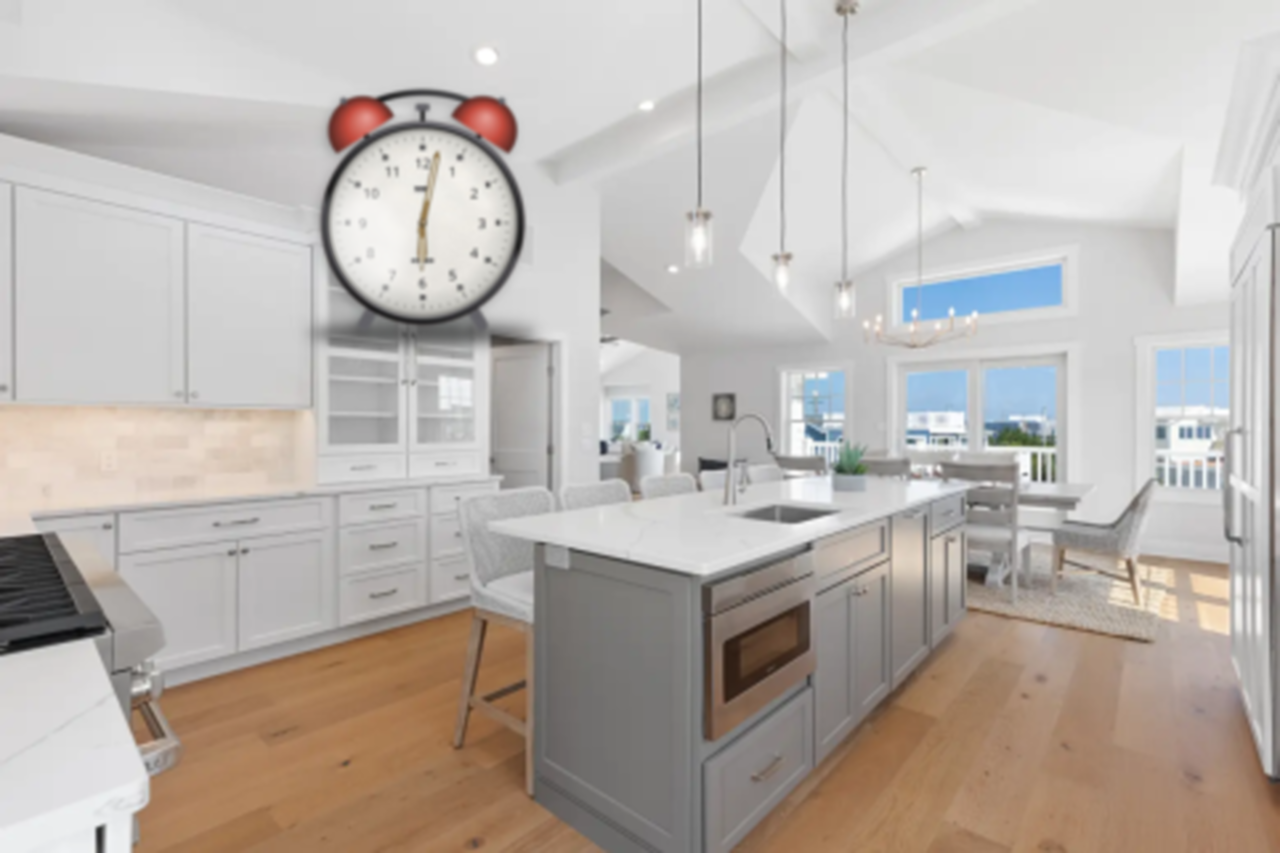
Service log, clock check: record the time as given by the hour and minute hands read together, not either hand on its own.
6:02
